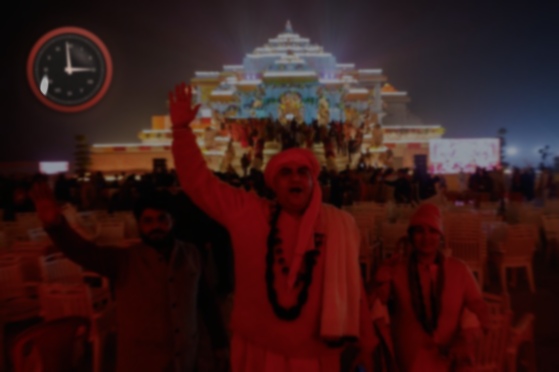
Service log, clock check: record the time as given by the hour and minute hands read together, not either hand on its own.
2:59
